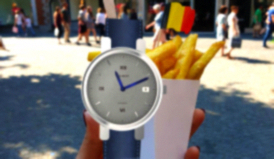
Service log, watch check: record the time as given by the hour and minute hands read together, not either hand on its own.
11:11
